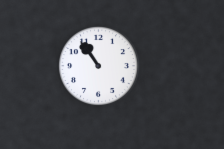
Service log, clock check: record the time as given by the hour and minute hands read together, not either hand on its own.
10:54
